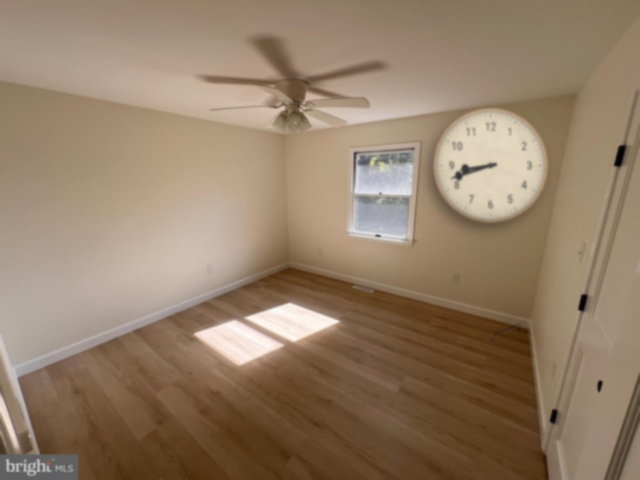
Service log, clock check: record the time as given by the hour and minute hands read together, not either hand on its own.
8:42
